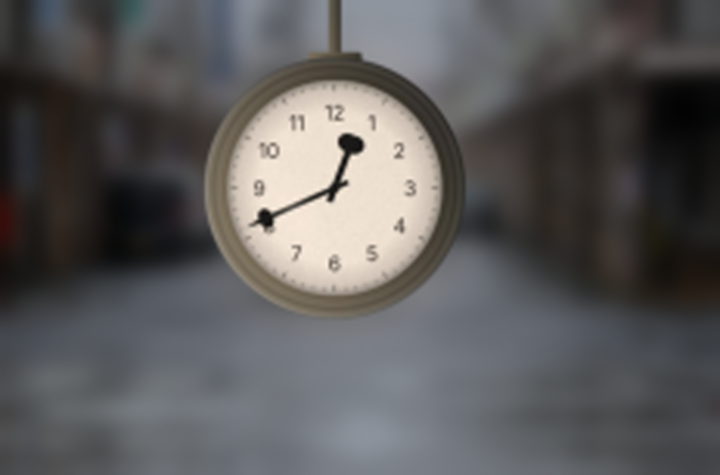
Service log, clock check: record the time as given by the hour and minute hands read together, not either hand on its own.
12:41
